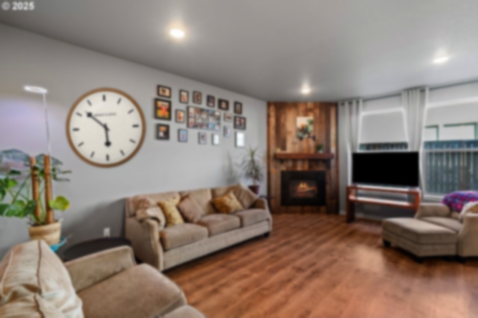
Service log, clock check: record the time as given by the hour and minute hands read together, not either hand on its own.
5:52
